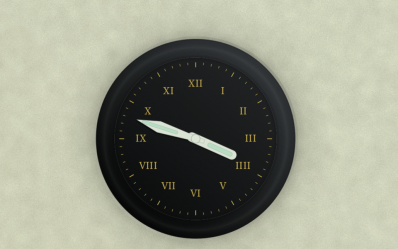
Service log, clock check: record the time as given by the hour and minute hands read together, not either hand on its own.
3:48
